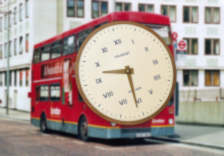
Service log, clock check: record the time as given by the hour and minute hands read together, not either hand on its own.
9:31
